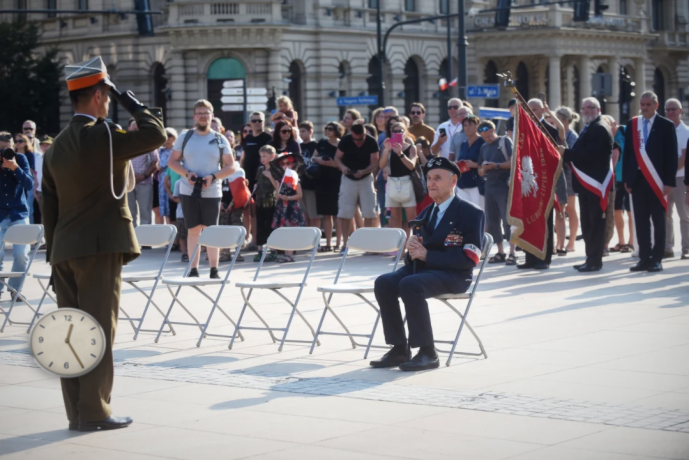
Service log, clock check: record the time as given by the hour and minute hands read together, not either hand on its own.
12:25
